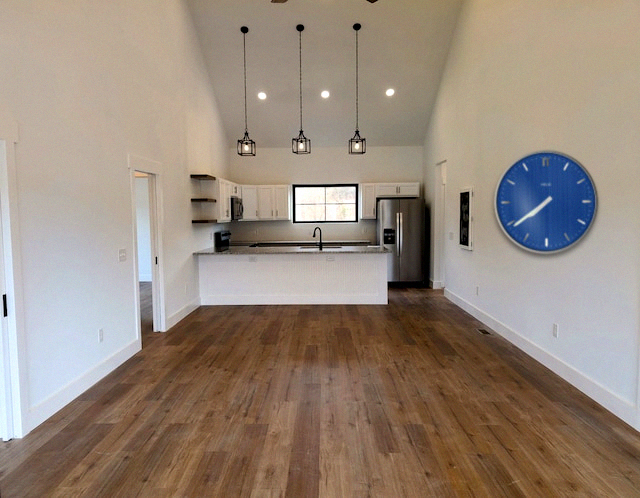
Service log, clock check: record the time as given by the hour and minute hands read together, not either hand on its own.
7:39
